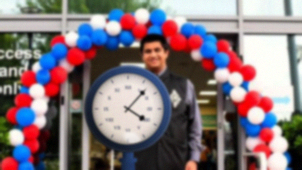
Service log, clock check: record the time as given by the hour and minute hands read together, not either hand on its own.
4:07
